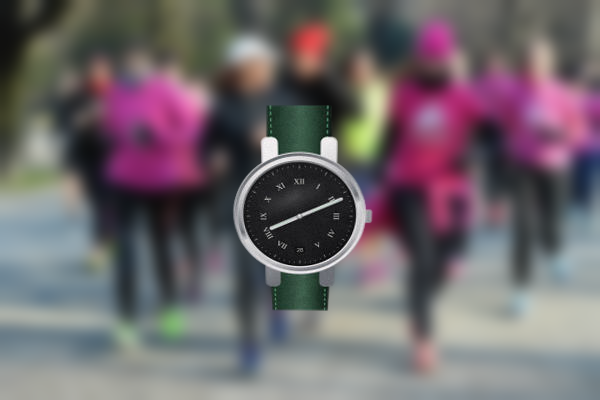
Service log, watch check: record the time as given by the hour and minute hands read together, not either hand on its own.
8:11
